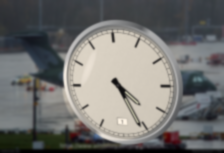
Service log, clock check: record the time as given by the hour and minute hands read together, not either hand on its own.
4:26
